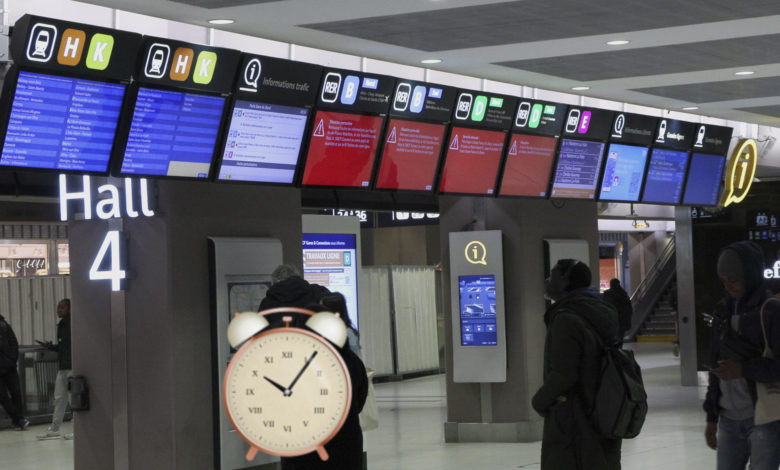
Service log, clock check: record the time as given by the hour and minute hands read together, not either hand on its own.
10:06
